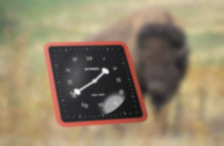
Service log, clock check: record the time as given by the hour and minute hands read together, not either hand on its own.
1:40
